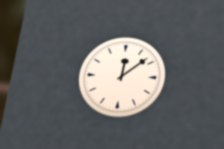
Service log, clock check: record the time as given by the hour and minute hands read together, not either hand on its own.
12:08
